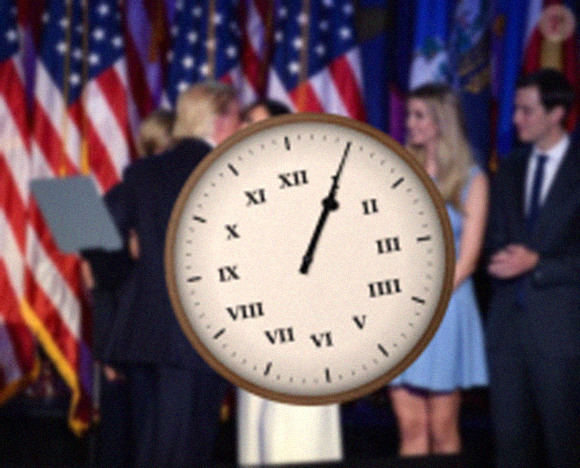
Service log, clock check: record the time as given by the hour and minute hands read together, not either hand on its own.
1:05
